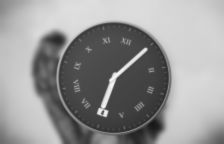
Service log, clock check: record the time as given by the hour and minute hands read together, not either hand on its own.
6:05
